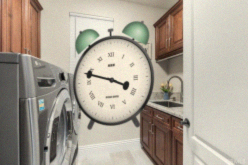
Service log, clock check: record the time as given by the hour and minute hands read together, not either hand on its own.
3:48
